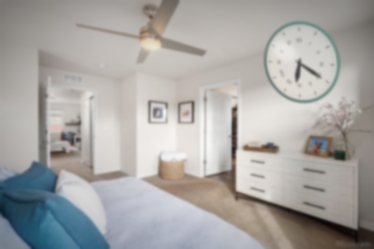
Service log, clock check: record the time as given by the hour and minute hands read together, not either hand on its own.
6:20
